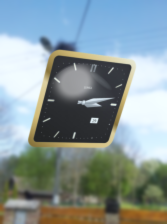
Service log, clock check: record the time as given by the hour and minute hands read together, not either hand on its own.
3:13
